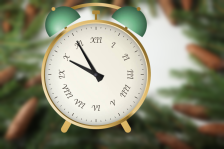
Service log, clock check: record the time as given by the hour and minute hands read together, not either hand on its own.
9:55
